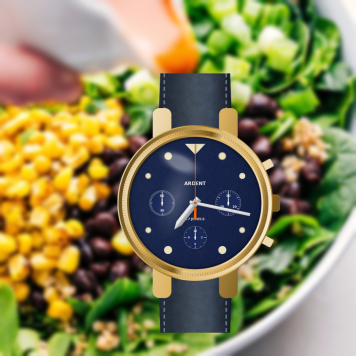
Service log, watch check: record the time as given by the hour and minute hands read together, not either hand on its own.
7:17
